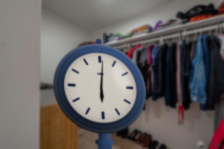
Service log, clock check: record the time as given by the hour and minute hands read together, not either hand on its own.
6:01
